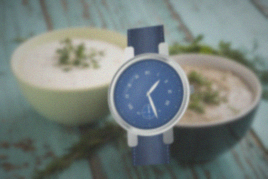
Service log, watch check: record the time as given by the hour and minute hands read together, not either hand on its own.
1:27
